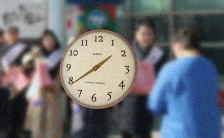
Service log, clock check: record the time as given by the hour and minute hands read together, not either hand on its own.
1:39
